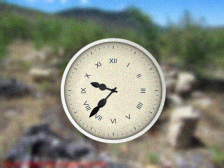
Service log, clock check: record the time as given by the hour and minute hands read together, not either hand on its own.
9:37
